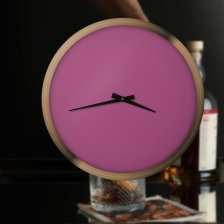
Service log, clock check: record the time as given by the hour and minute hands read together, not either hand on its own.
3:43
